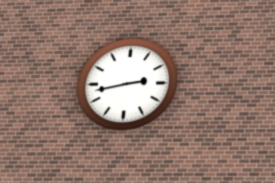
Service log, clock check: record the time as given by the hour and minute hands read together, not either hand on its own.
2:43
